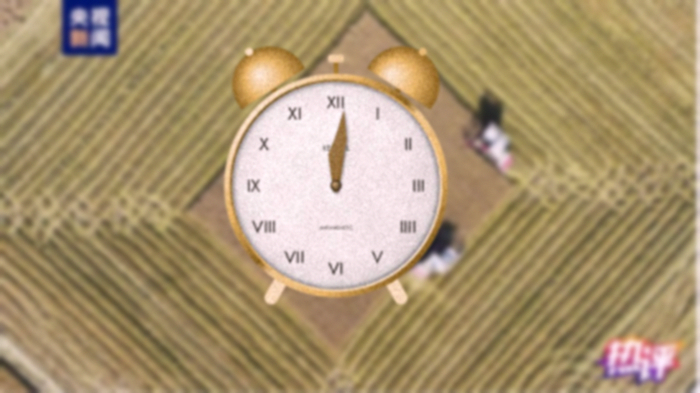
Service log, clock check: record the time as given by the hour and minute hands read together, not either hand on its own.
12:01
